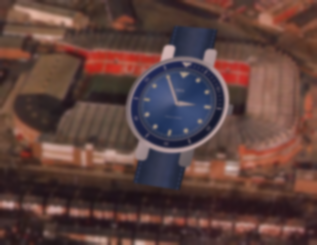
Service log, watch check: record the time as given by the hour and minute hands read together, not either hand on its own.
2:55
